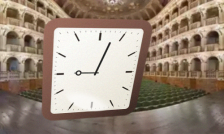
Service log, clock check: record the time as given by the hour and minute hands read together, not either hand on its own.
9:03
